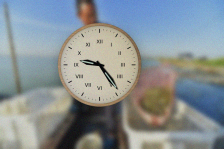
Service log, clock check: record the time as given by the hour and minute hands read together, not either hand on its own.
9:24
